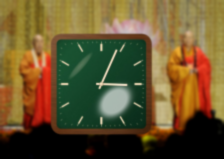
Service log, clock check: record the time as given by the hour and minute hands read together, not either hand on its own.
3:04
